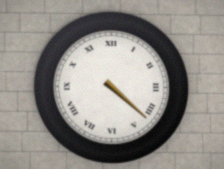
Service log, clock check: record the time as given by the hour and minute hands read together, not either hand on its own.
4:22
